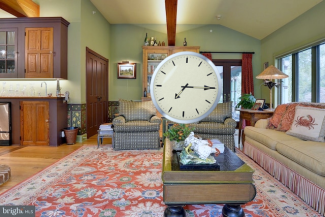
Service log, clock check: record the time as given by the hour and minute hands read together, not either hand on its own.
7:15
